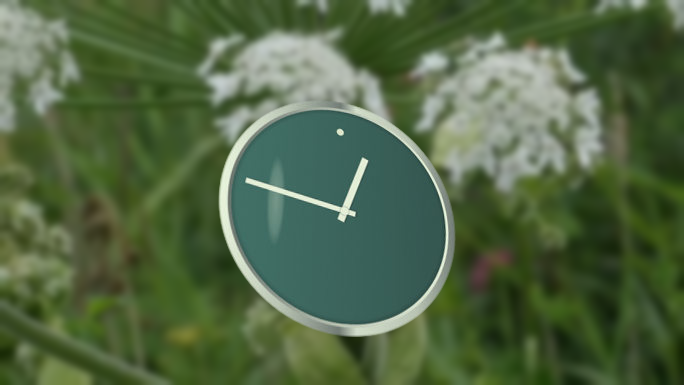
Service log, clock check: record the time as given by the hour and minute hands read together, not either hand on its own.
12:47
